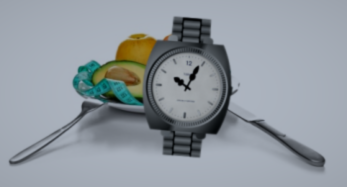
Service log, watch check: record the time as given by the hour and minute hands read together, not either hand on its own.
10:04
